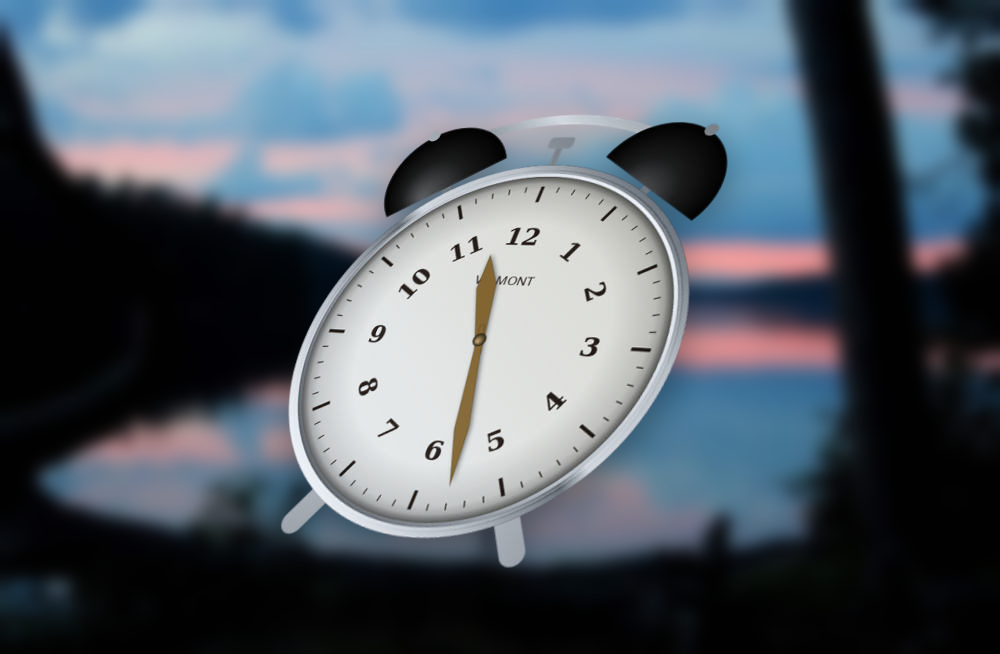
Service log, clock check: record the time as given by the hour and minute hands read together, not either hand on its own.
11:28
